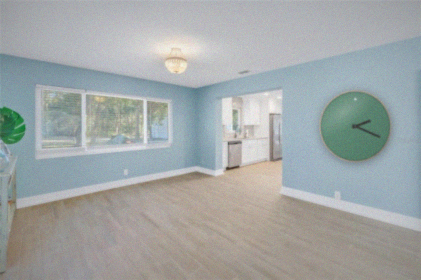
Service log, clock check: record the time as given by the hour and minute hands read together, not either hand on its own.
2:19
